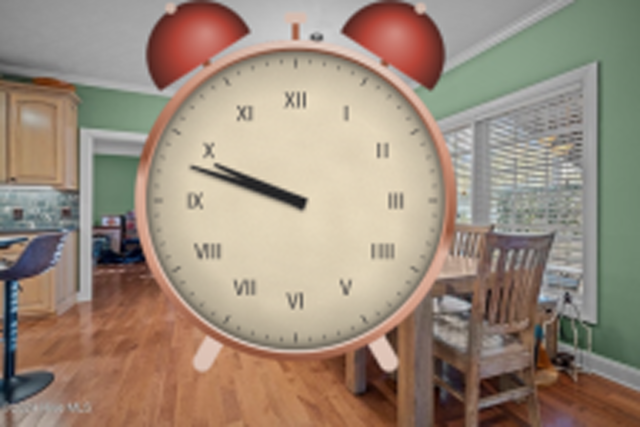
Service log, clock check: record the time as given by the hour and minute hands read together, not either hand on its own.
9:48
